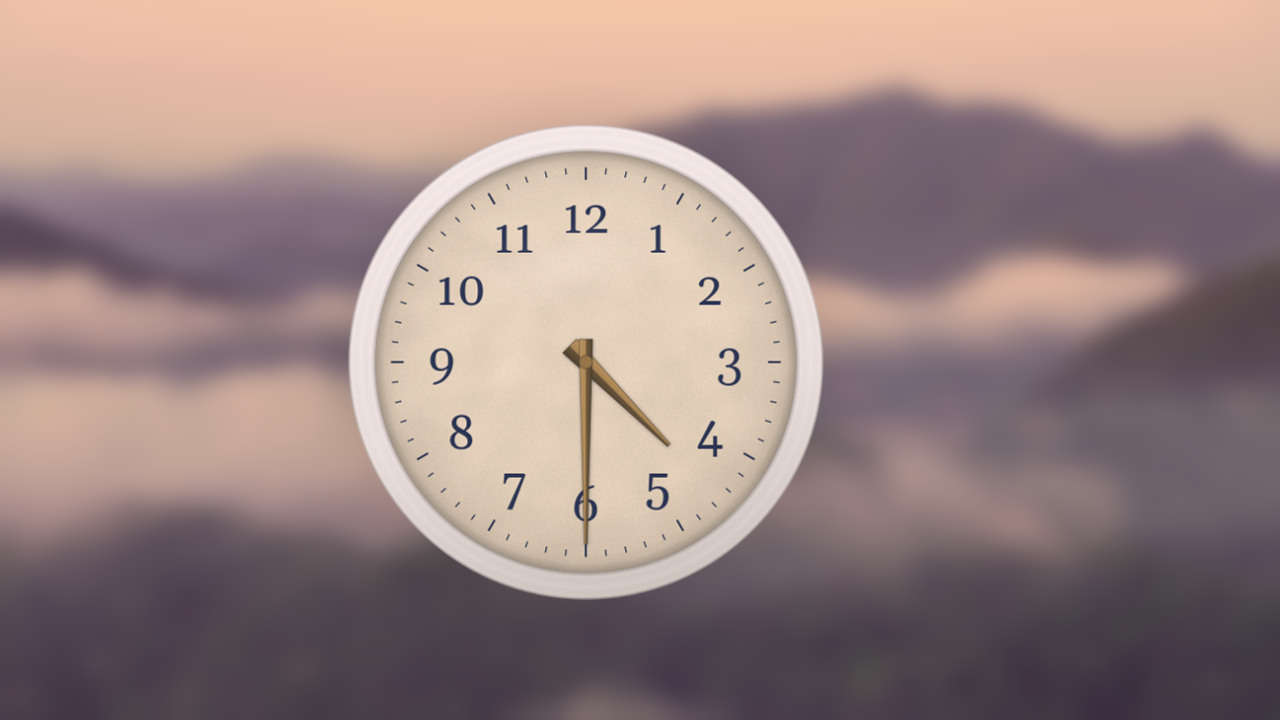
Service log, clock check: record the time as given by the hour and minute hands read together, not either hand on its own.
4:30
